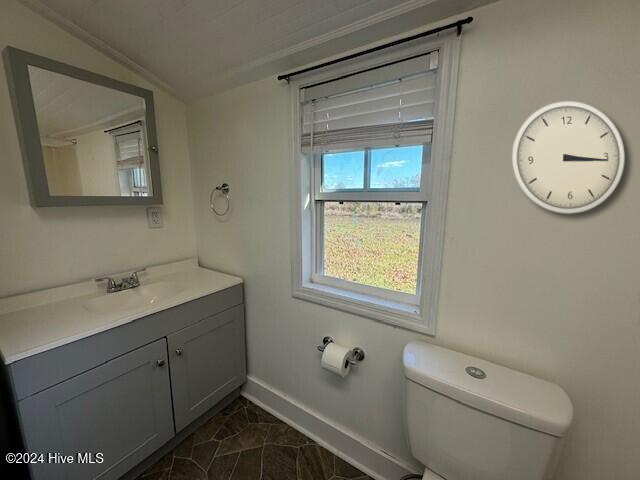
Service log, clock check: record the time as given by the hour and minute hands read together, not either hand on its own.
3:16
